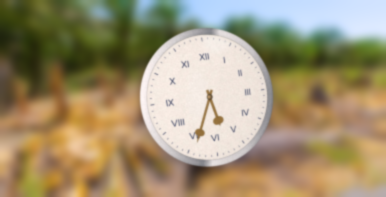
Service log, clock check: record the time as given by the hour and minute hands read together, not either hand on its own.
5:34
